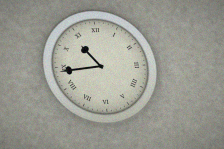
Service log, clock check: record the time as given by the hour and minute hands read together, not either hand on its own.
10:44
